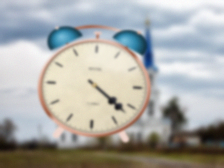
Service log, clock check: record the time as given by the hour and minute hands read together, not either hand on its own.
4:22
